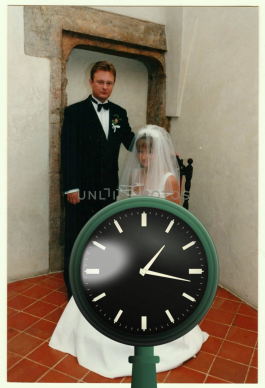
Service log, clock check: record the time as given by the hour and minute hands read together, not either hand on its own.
1:17
